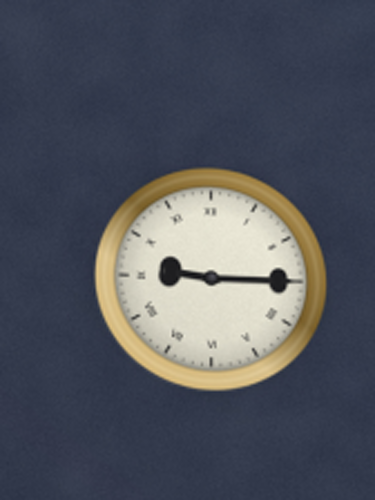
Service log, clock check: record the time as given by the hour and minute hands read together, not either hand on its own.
9:15
